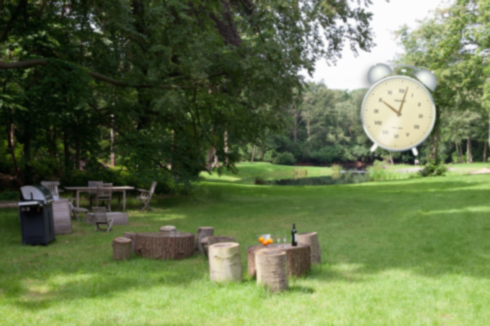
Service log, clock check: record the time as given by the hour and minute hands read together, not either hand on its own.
10:02
